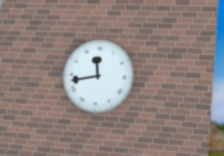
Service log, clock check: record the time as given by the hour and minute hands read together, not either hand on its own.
11:43
